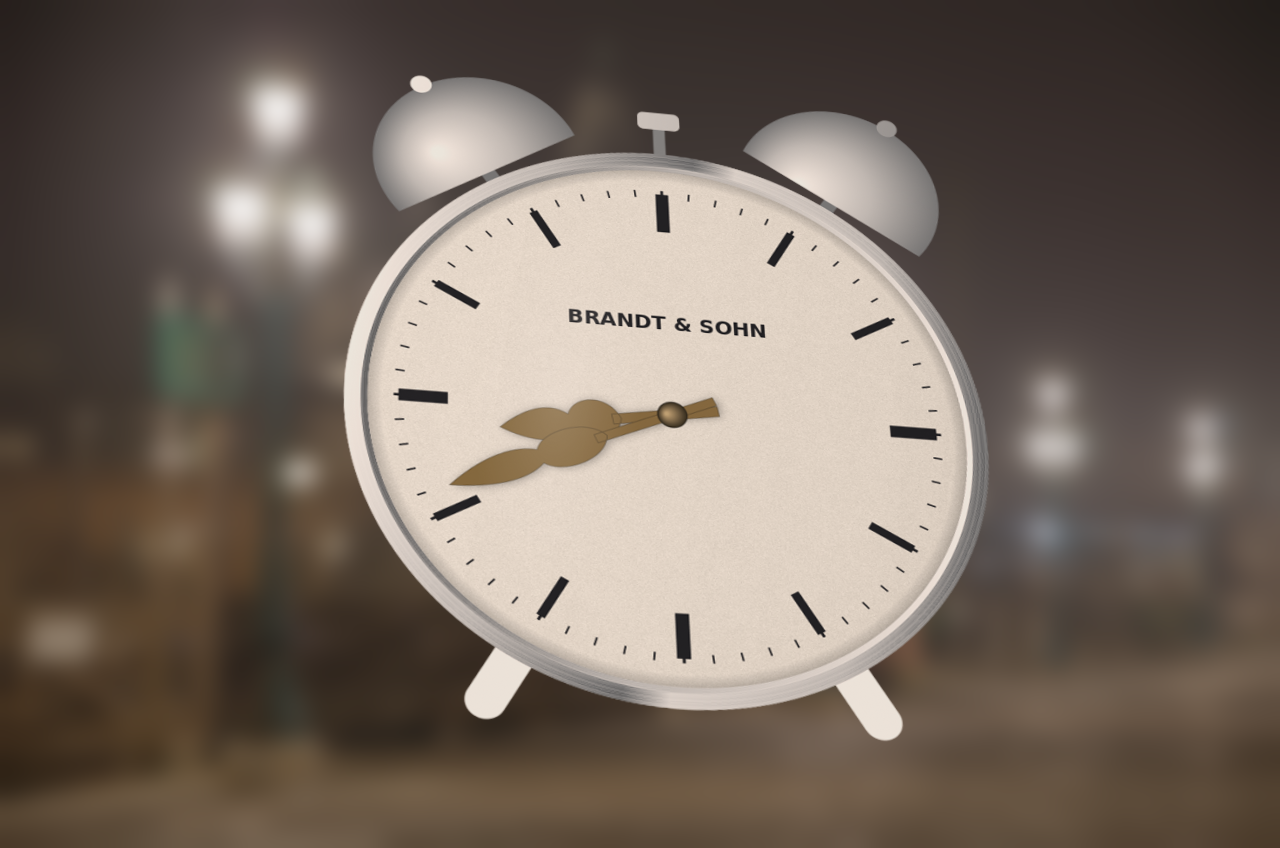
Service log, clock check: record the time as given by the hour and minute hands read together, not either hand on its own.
8:41
